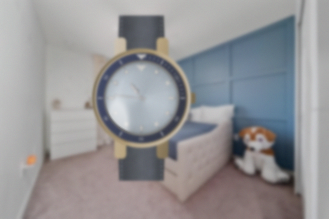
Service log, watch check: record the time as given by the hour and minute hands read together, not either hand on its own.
10:46
